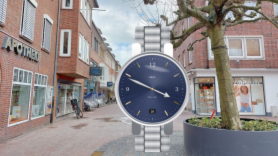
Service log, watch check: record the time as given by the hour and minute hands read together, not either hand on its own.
3:49
